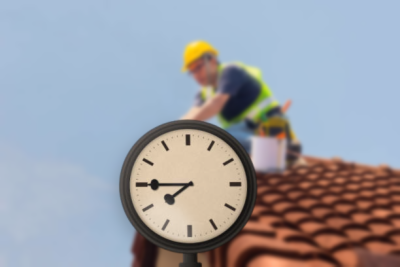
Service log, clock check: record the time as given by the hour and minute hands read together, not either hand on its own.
7:45
